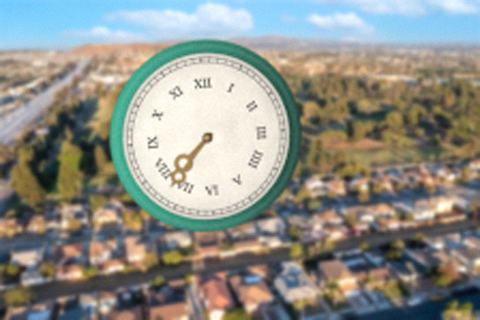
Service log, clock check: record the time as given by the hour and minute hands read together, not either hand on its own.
7:37
